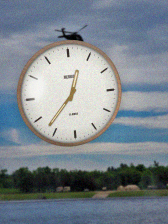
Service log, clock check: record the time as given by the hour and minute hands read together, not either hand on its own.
12:37
